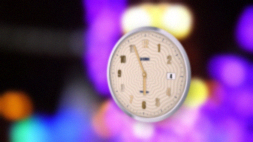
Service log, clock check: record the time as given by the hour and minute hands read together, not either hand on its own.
5:56
